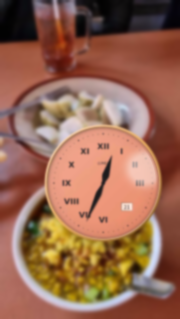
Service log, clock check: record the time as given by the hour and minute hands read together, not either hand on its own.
12:34
